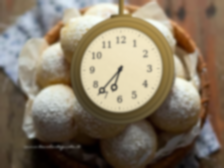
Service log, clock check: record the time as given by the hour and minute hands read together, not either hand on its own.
6:37
